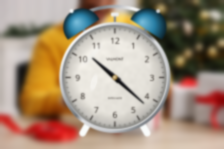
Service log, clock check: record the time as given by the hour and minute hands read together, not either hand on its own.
10:22
